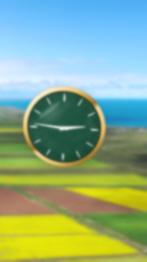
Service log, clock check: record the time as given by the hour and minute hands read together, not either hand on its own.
2:46
